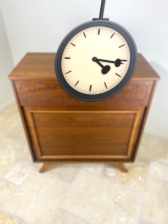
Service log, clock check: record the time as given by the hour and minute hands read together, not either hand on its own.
4:16
